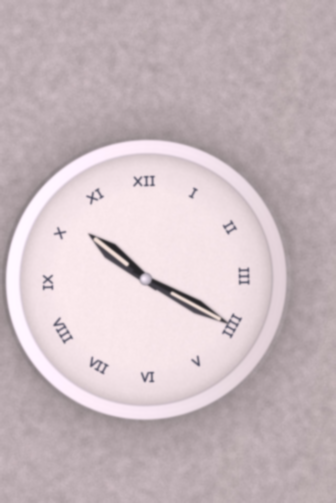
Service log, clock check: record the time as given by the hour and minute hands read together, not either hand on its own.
10:20
